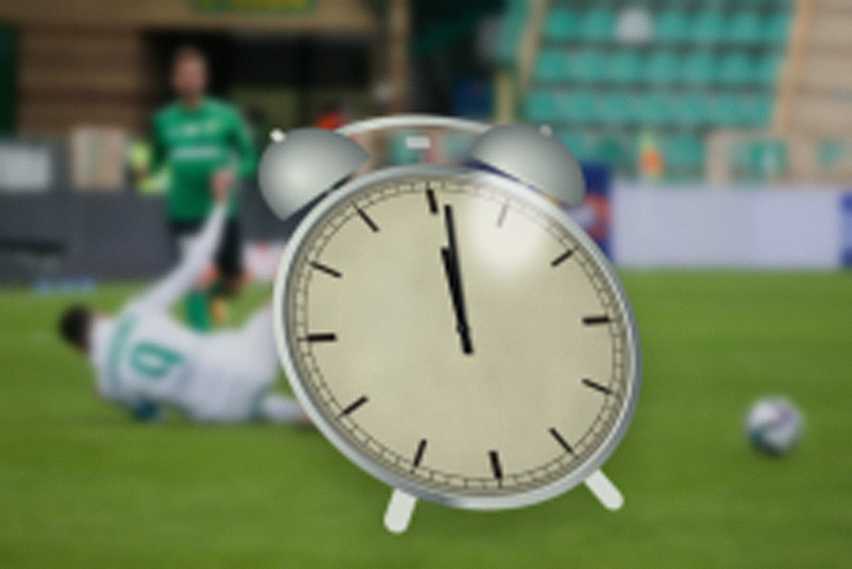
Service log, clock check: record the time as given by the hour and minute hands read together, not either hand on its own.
12:01
